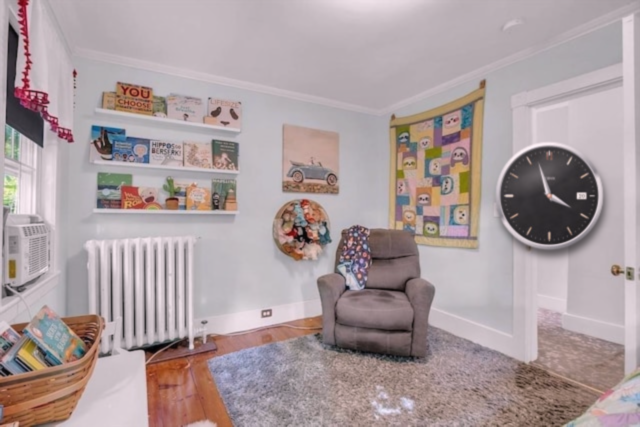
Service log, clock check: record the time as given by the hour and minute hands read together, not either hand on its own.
3:57
